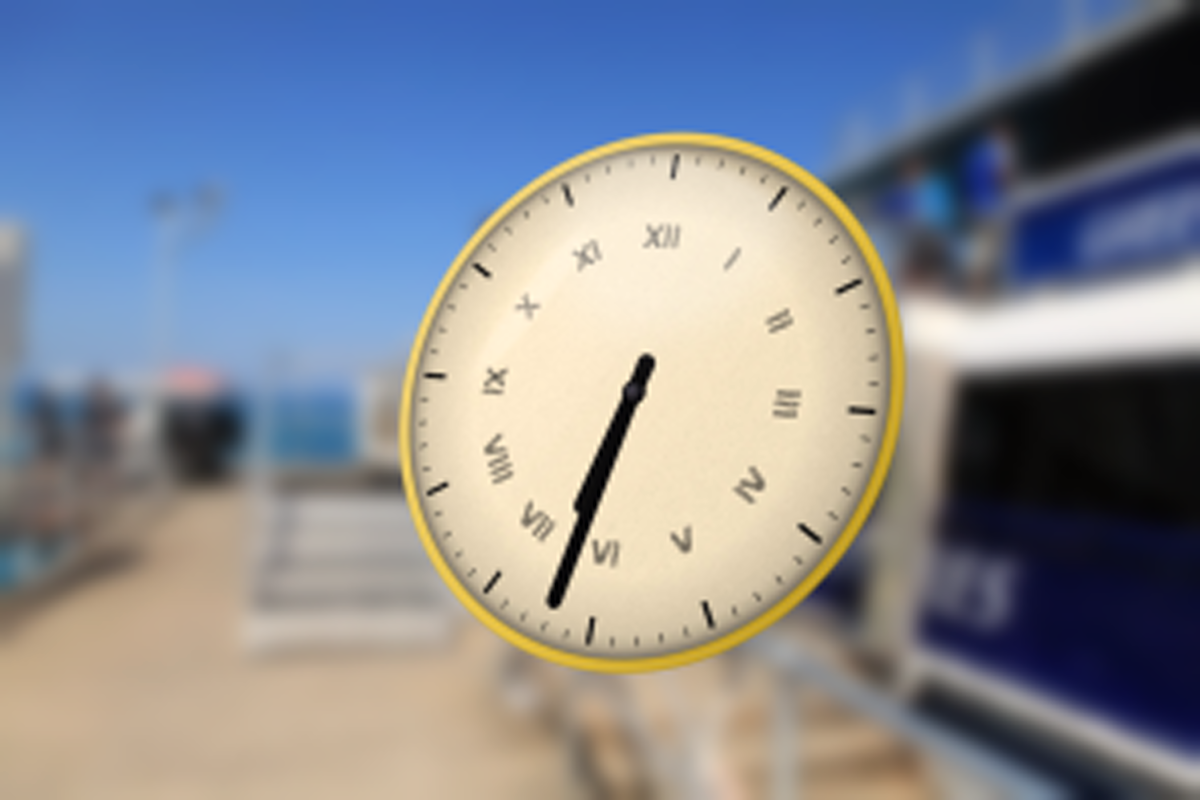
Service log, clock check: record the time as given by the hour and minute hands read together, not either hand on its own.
6:32
